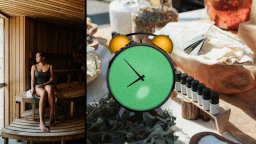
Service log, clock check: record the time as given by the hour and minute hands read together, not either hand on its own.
7:53
